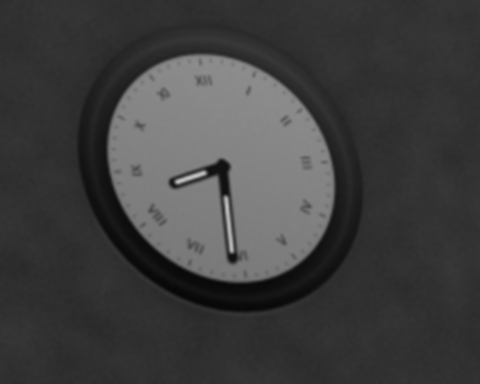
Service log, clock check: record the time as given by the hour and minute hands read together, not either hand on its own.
8:31
